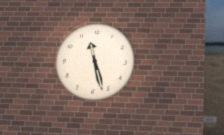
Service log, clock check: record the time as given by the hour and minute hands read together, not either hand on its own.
11:27
